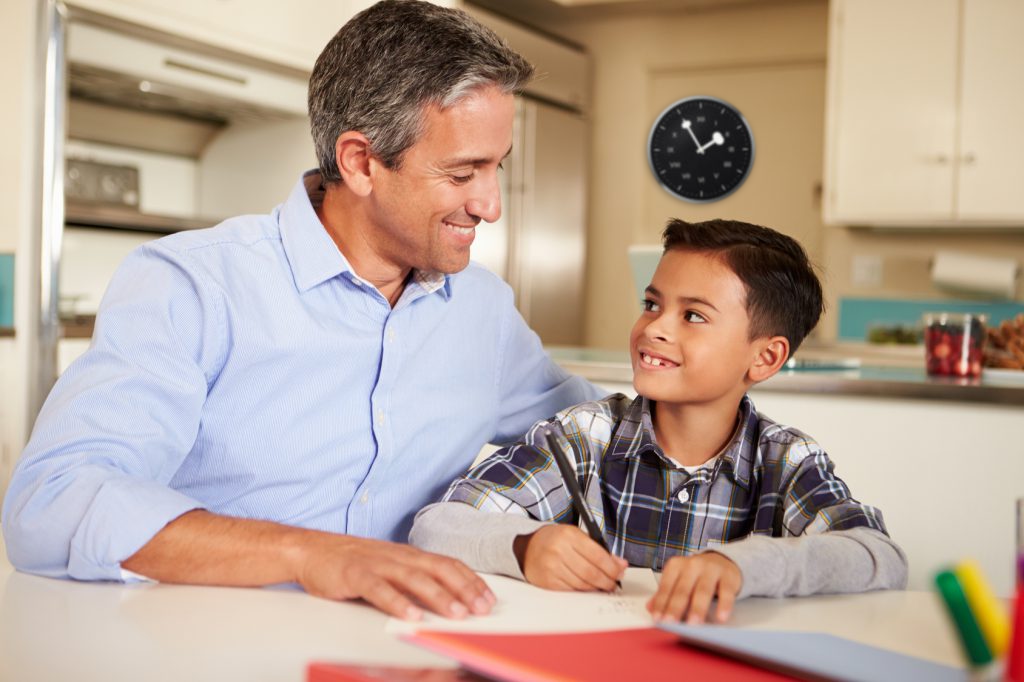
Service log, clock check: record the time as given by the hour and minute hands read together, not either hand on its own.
1:55
